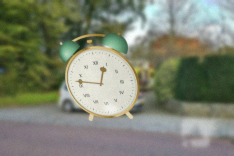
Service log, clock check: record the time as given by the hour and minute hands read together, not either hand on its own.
12:47
